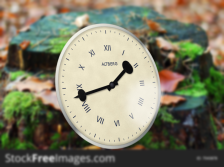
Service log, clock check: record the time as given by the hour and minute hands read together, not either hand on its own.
1:43
